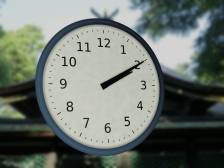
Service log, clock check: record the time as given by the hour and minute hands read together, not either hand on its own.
2:10
